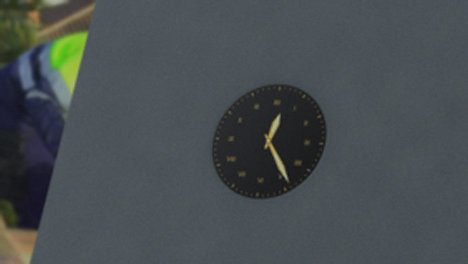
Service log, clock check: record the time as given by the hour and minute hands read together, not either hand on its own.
12:24
